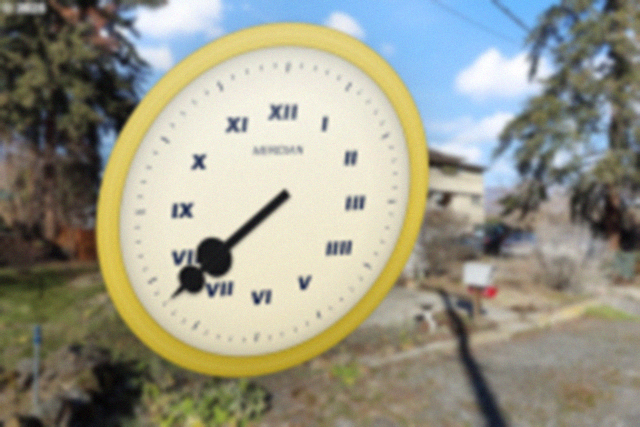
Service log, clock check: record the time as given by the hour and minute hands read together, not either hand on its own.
7:38
